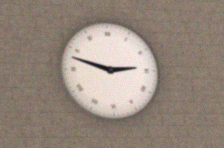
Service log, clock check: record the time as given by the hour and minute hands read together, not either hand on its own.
2:48
